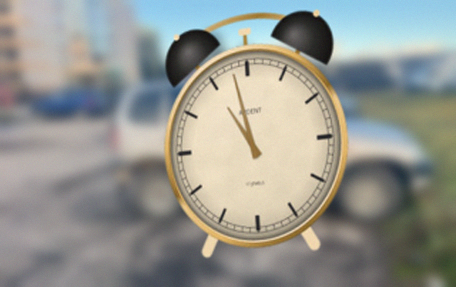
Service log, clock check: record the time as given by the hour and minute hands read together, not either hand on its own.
10:58
